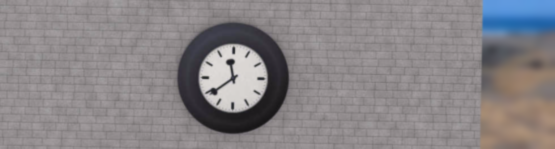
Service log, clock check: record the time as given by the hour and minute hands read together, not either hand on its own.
11:39
